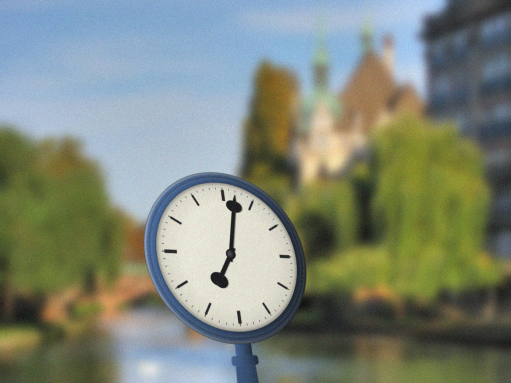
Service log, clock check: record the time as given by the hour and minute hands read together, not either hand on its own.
7:02
